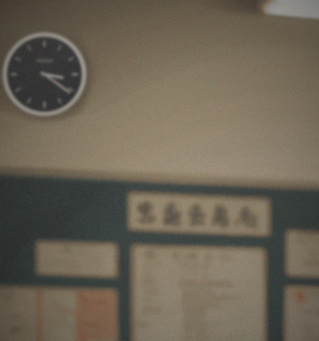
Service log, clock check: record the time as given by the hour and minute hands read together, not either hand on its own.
3:21
